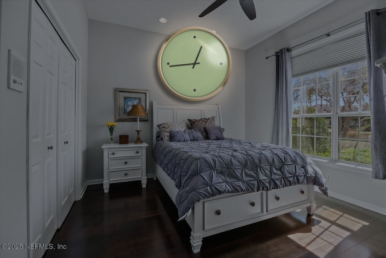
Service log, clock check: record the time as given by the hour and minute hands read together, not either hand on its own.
12:44
